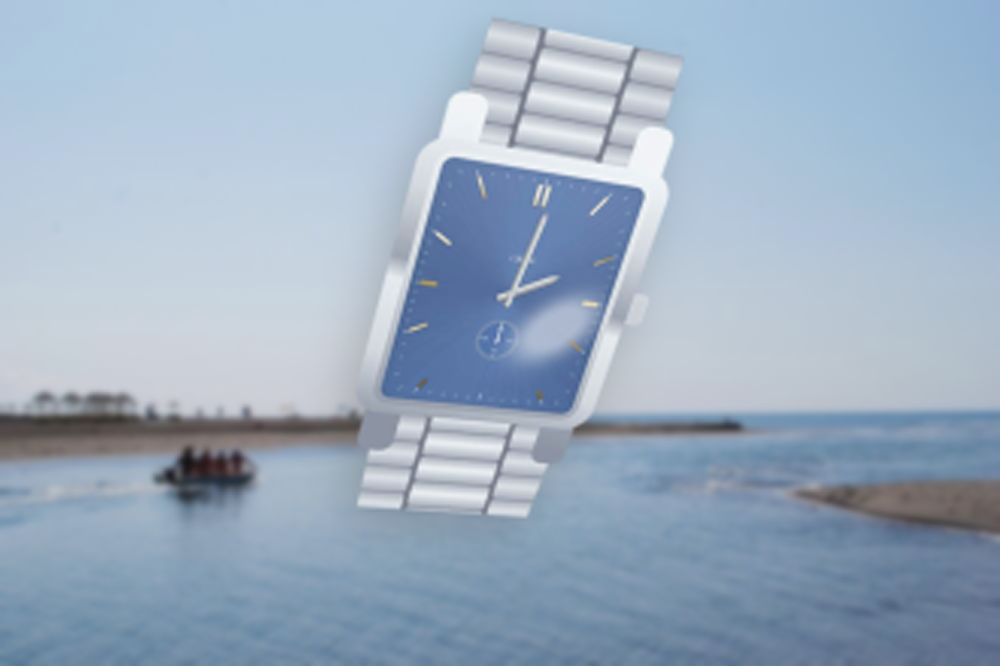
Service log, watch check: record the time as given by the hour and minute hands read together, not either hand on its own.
2:01
